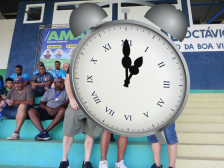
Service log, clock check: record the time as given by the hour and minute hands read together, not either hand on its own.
1:00
